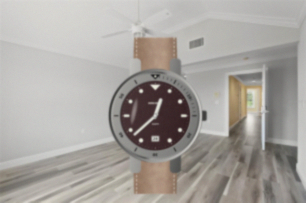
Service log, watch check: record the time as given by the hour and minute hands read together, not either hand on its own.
12:38
